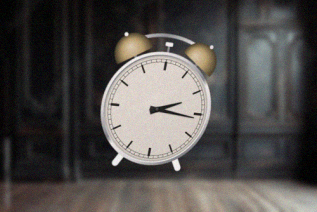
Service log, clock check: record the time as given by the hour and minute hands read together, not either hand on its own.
2:16
